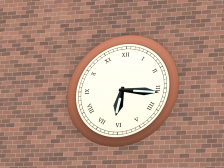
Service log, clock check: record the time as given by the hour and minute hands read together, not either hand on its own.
6:16
